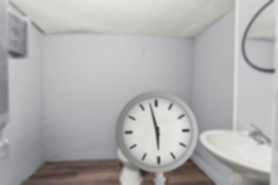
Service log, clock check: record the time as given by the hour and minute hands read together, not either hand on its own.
5:58
